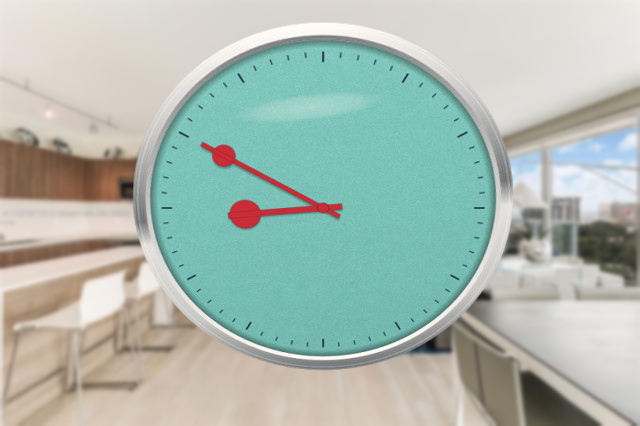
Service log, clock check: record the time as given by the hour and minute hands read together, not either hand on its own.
8:50
